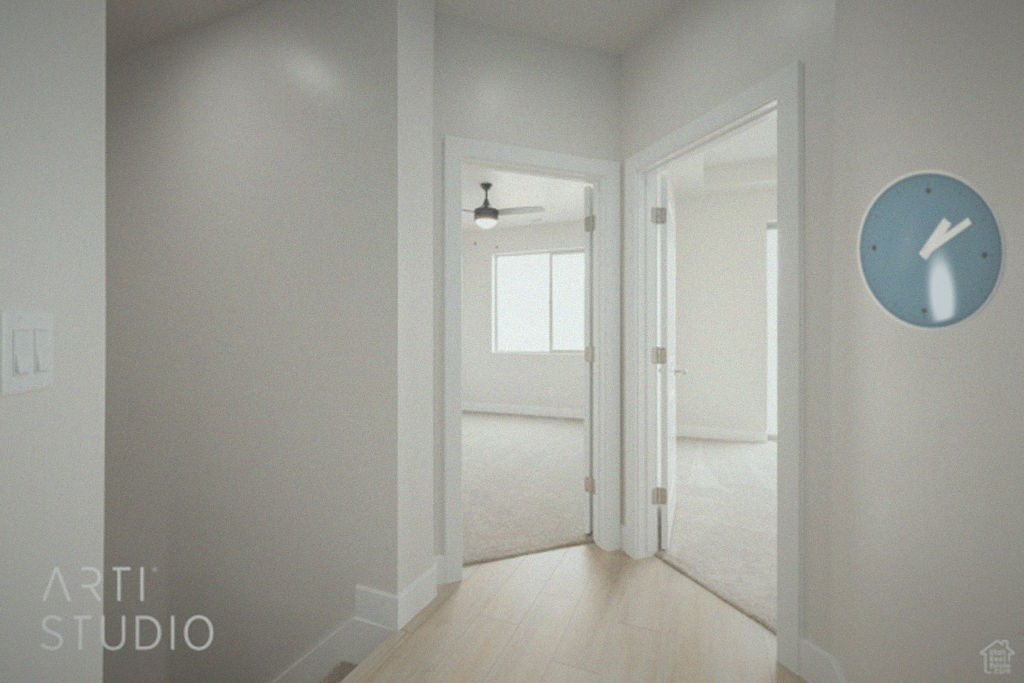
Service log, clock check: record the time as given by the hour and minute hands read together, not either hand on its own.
1:09
